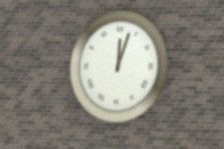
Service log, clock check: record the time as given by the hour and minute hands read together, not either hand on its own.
12:03
